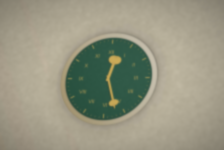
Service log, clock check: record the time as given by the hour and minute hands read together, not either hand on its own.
12:27
